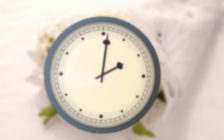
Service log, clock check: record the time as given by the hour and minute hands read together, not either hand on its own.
2:01
